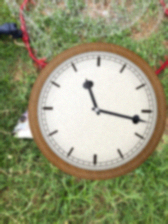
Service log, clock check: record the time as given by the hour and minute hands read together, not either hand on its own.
11:17
